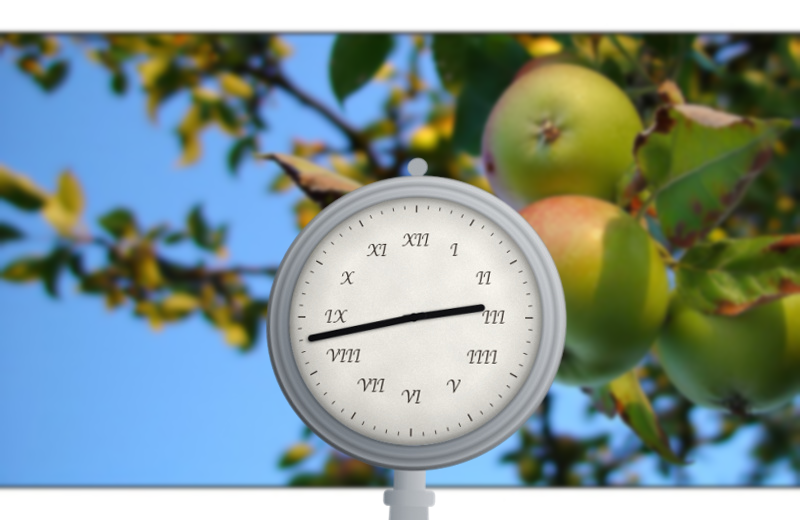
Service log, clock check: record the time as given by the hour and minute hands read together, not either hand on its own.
2:43
